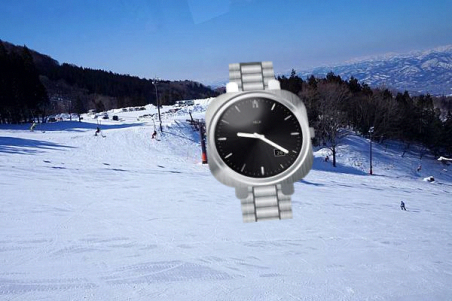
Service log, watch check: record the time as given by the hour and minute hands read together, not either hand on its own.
9:21
